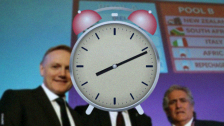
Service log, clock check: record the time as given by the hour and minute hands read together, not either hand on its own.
8:11
